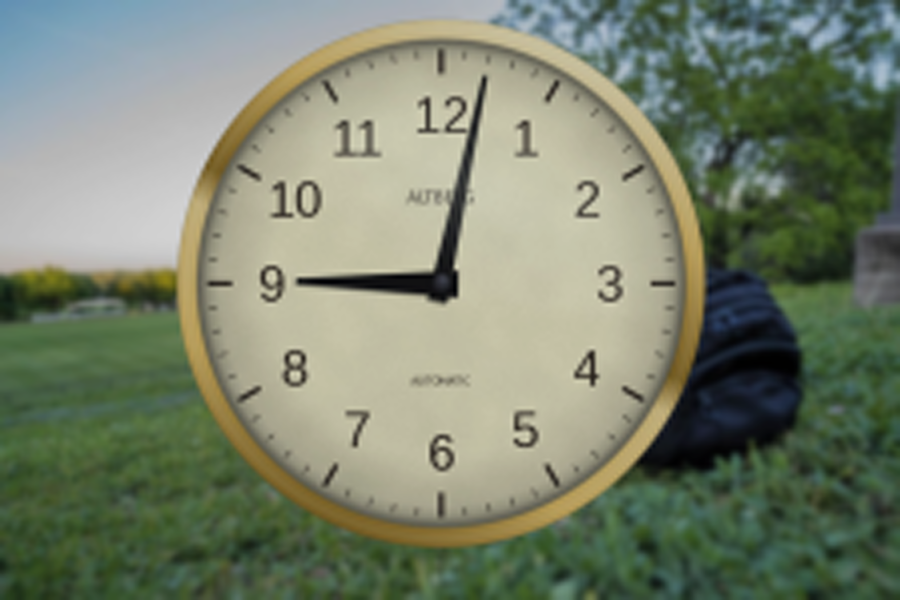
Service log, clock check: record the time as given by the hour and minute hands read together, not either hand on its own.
9:02
